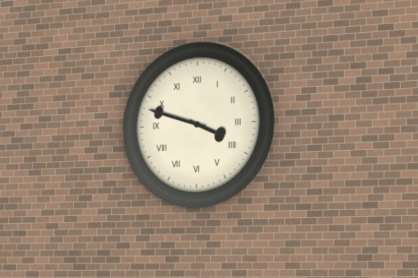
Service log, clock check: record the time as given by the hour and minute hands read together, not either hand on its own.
3:48
